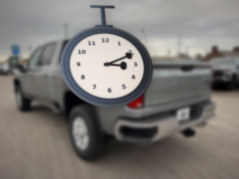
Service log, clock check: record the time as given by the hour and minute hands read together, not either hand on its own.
3:11
